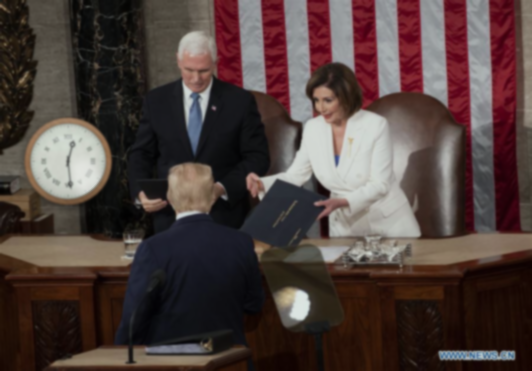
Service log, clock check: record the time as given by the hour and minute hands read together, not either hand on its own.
12:29
